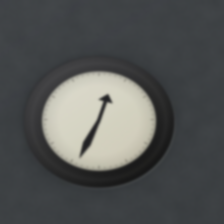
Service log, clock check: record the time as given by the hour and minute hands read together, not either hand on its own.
12:34
